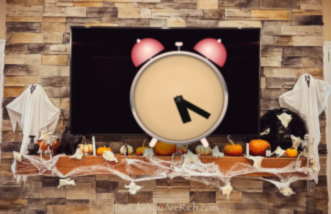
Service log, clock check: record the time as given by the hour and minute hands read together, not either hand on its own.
5:20
